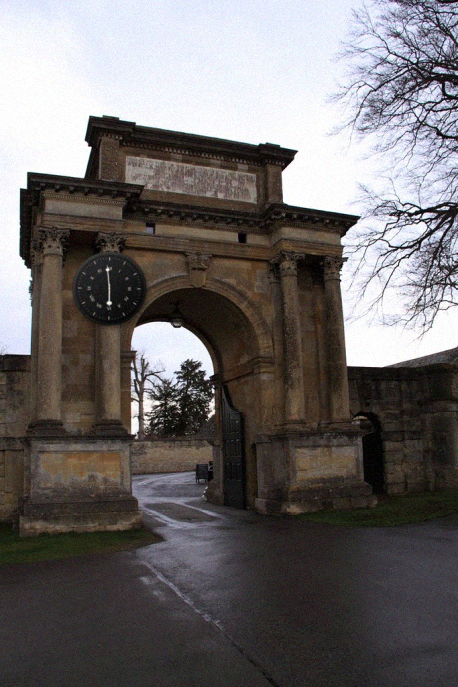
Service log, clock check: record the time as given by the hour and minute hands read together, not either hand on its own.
5:59
